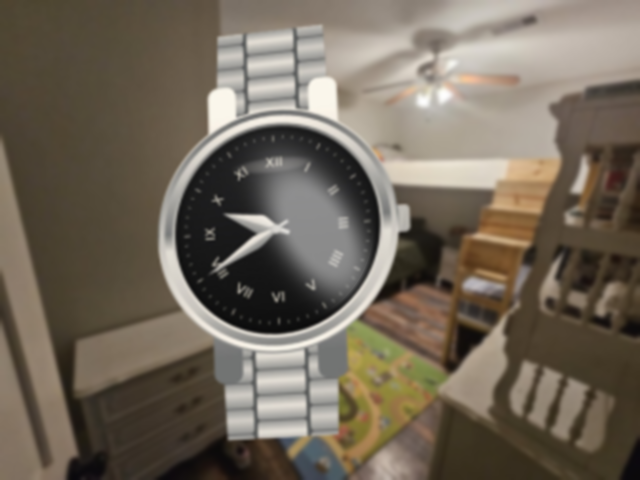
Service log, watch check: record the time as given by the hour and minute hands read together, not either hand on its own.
9:40
